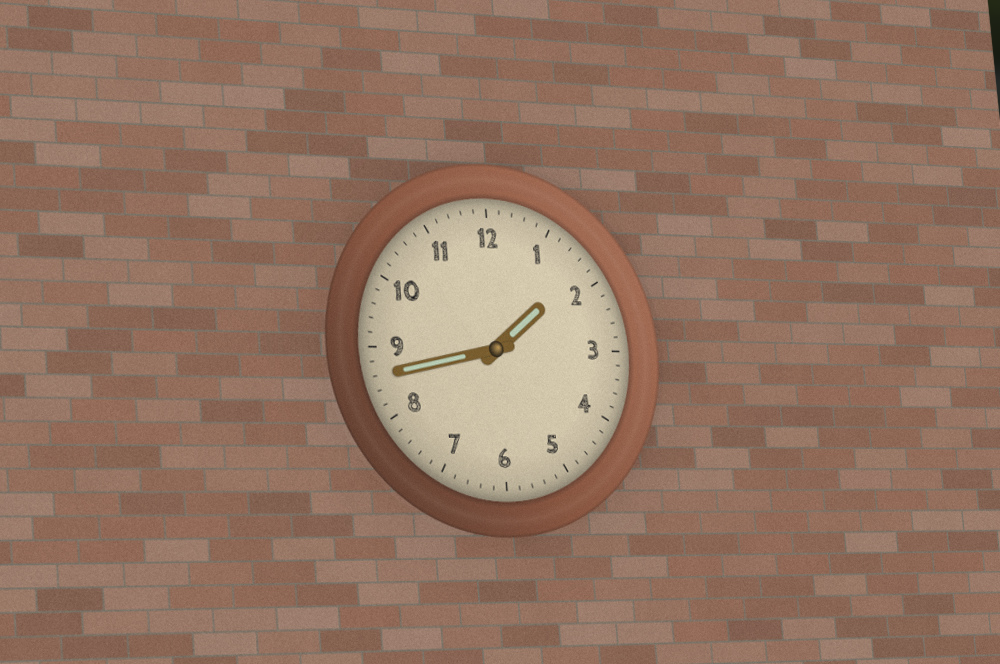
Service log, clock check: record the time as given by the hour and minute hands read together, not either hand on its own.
1:43
